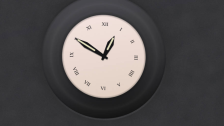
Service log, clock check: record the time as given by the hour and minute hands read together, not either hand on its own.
12:50
